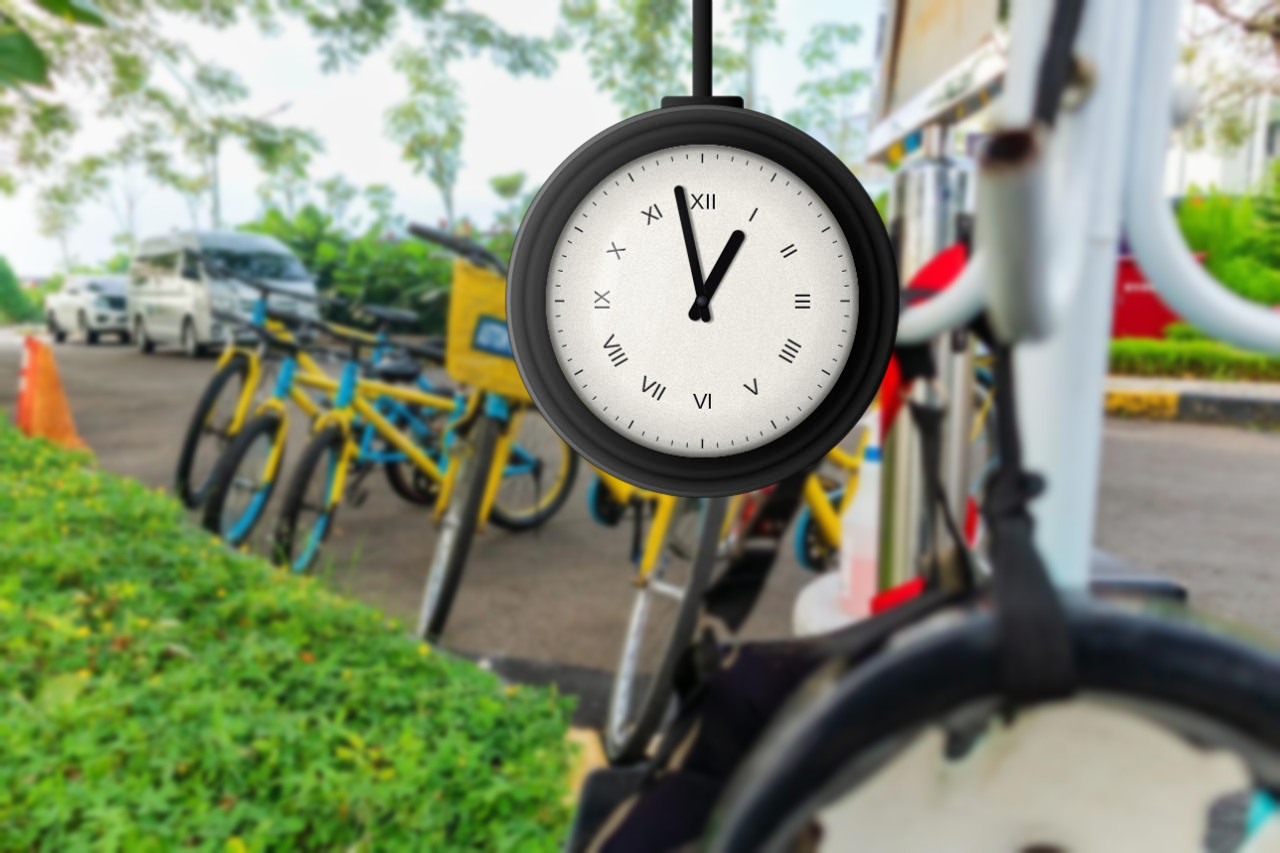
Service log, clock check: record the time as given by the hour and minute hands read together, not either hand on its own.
12:58
